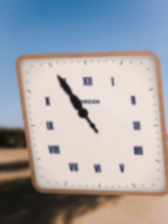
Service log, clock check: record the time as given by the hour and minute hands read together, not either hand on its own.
10:55
